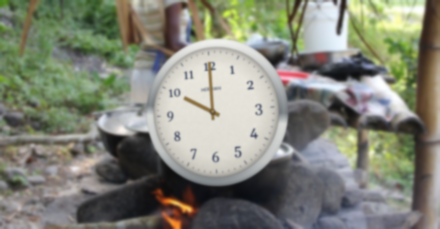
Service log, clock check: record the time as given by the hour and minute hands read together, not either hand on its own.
10:00
